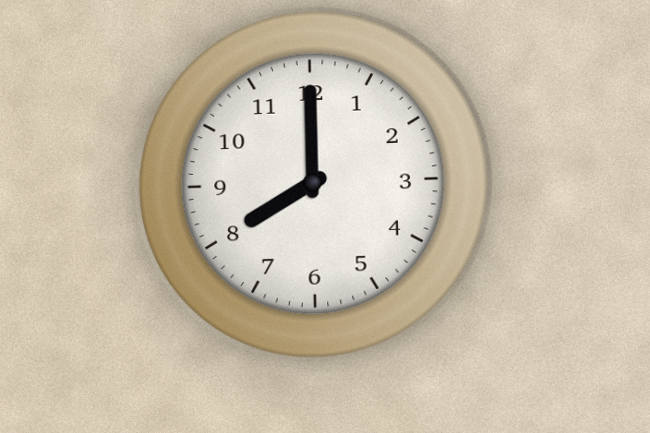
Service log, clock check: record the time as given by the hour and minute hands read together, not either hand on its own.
8:00
